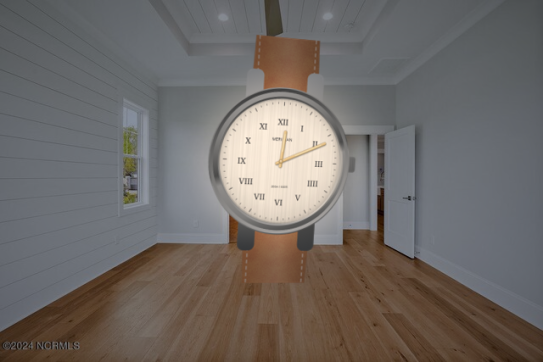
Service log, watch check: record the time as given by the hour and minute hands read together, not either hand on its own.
12:11
